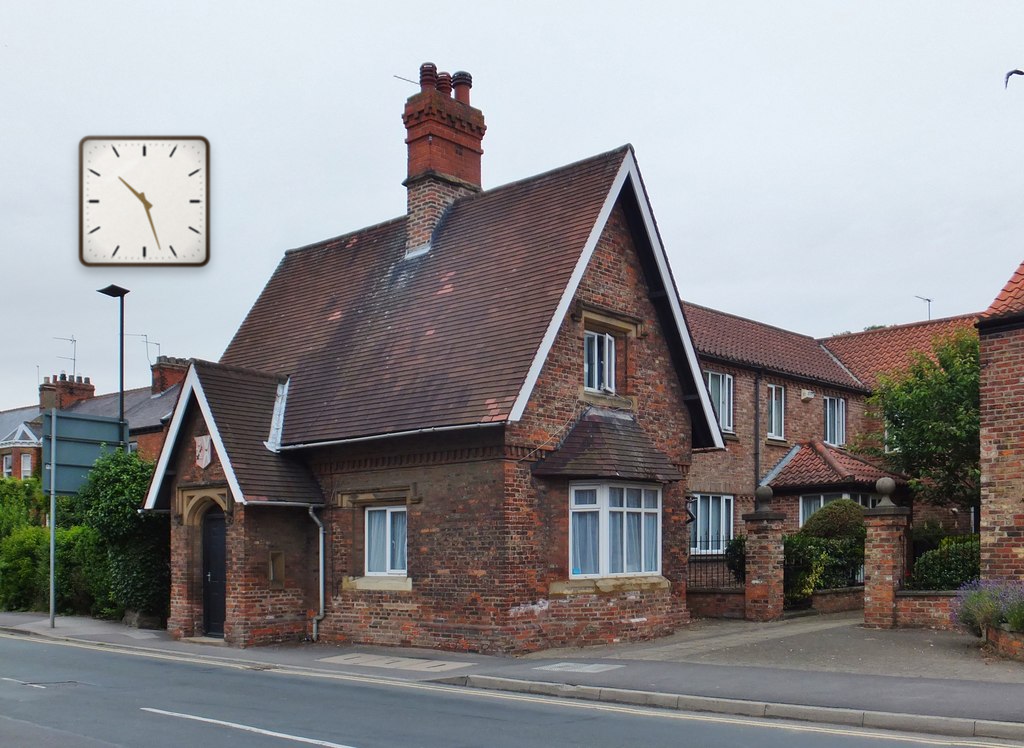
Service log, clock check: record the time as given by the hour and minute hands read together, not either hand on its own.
10:27
